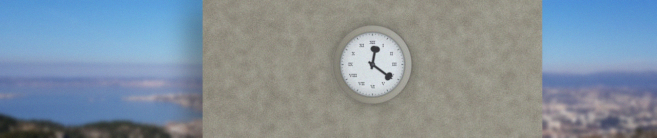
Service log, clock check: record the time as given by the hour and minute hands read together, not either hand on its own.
12:21
